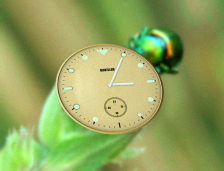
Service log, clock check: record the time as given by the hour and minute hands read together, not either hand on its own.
3:05
